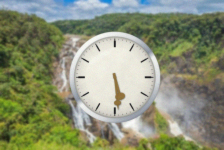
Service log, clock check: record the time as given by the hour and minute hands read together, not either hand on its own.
5:29
